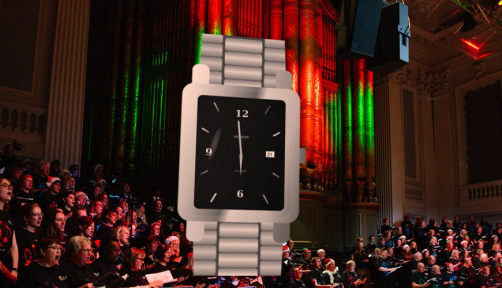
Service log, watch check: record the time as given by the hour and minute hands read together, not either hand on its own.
5:59
